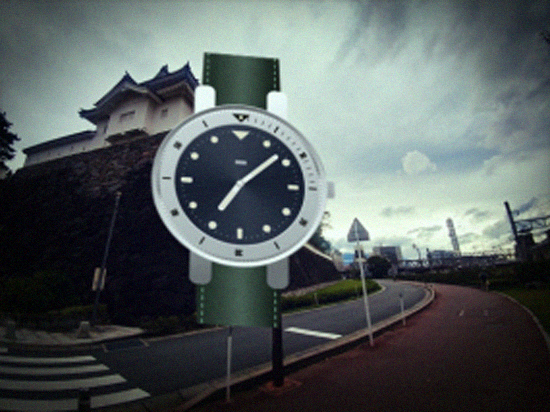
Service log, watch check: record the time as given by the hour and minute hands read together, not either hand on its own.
7:08
